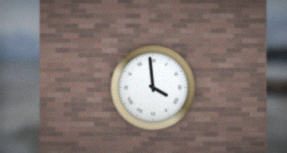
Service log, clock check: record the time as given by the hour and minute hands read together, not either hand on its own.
3:59
